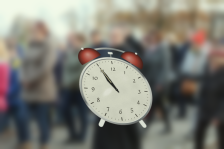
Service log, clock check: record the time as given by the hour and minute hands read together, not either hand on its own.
10:55
